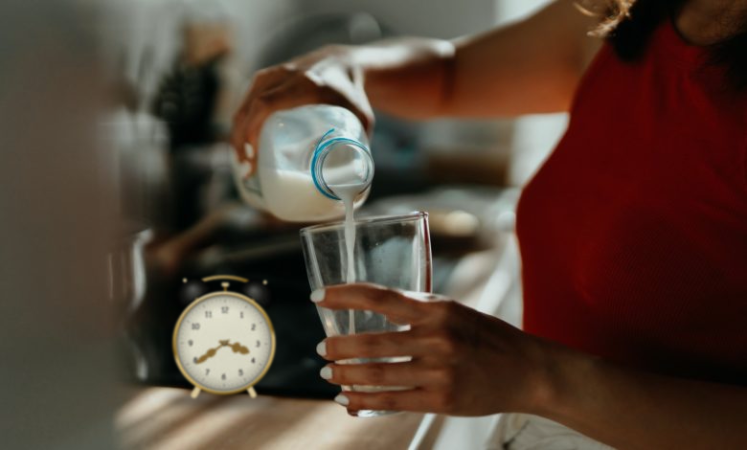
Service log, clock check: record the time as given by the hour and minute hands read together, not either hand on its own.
3:39
